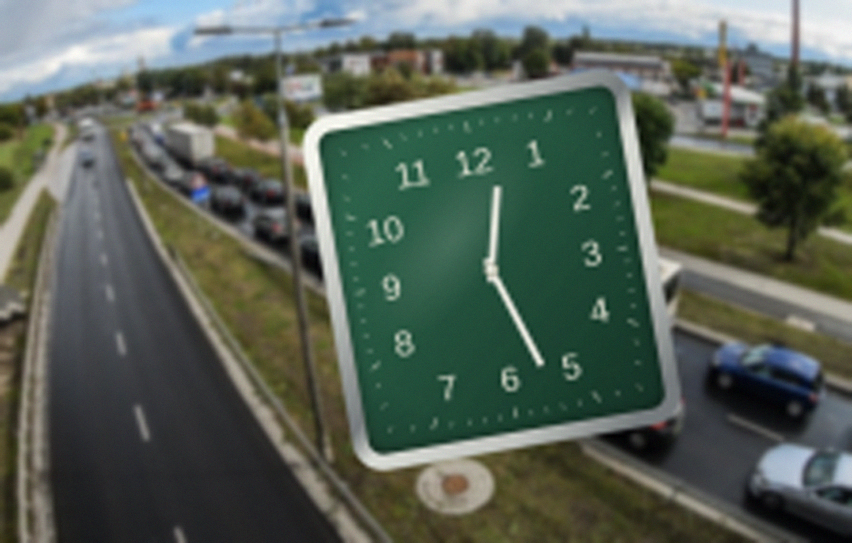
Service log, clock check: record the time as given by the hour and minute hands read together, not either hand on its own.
12:27
